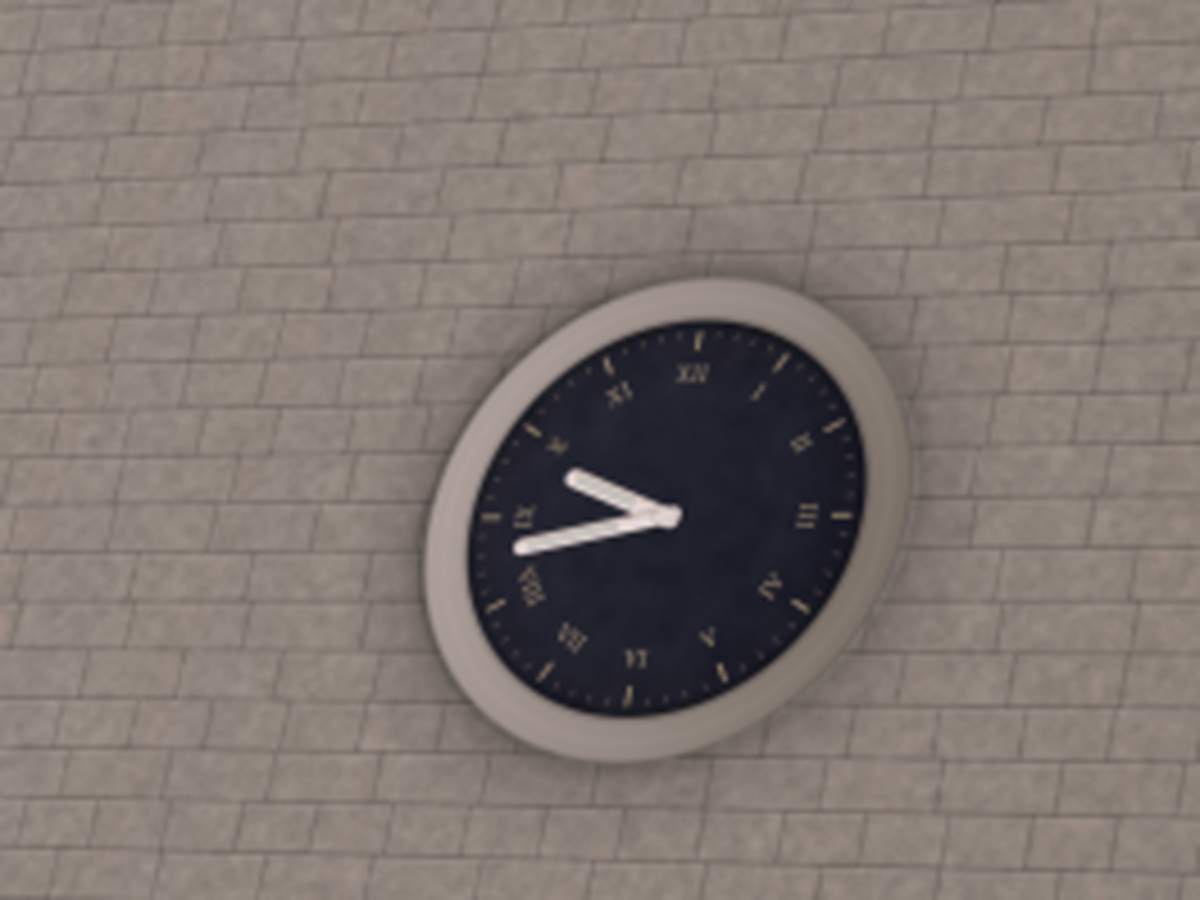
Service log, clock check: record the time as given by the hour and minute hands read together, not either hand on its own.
9:43
